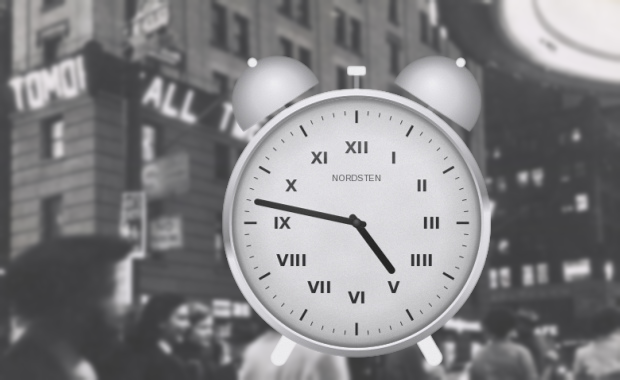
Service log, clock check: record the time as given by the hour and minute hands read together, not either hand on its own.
4:47
